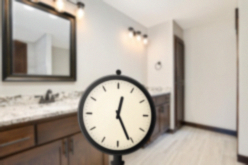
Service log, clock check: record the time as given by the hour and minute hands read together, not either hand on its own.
12:26
